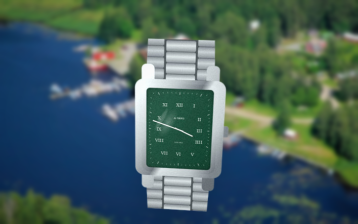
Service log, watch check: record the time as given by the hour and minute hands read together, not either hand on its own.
3:48
